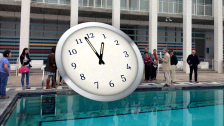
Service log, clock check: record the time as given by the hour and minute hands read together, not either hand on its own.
12:58
